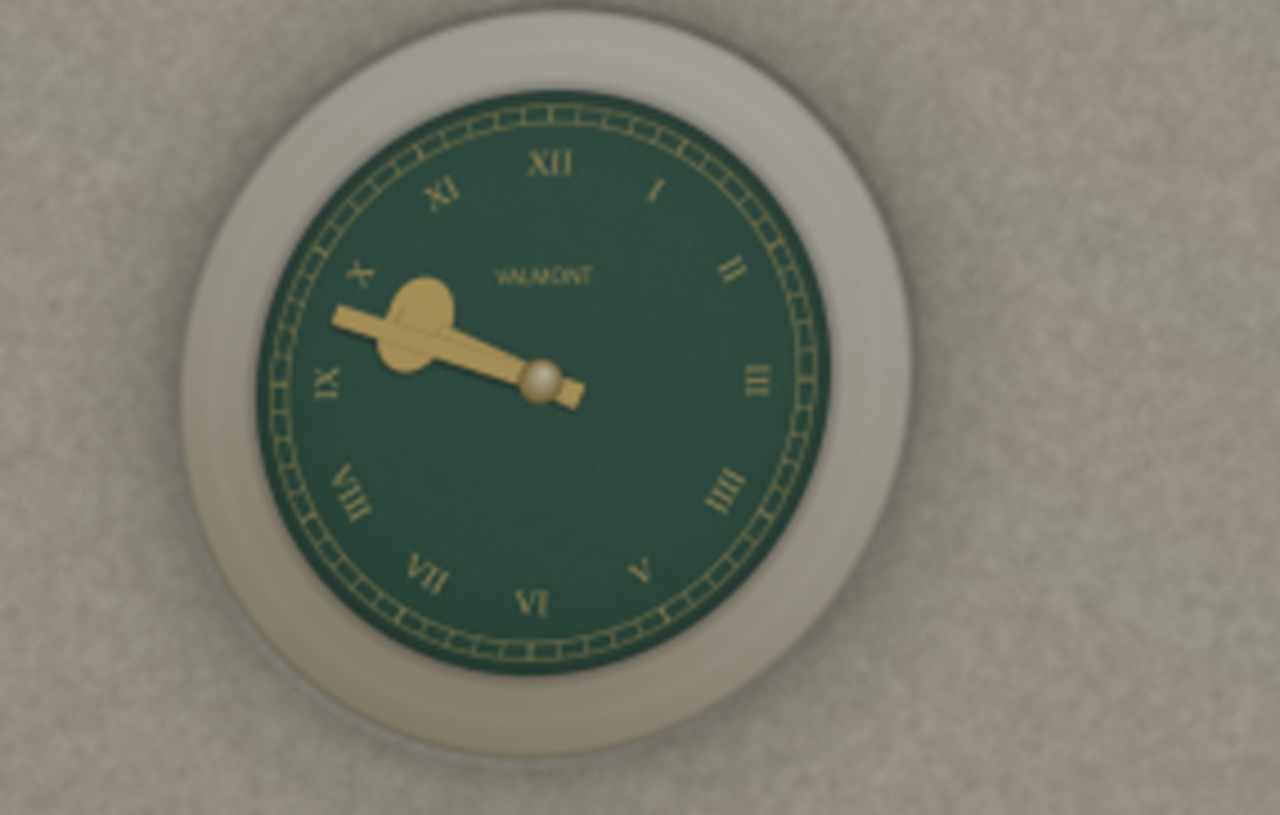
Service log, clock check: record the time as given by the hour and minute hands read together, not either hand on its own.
9:48
